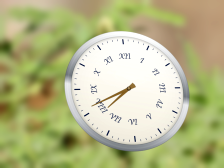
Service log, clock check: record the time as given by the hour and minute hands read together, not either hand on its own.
7:41
